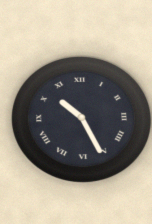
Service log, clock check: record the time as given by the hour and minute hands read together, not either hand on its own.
10:26
